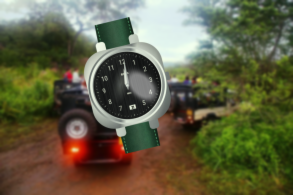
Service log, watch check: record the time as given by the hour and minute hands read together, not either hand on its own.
12:01
